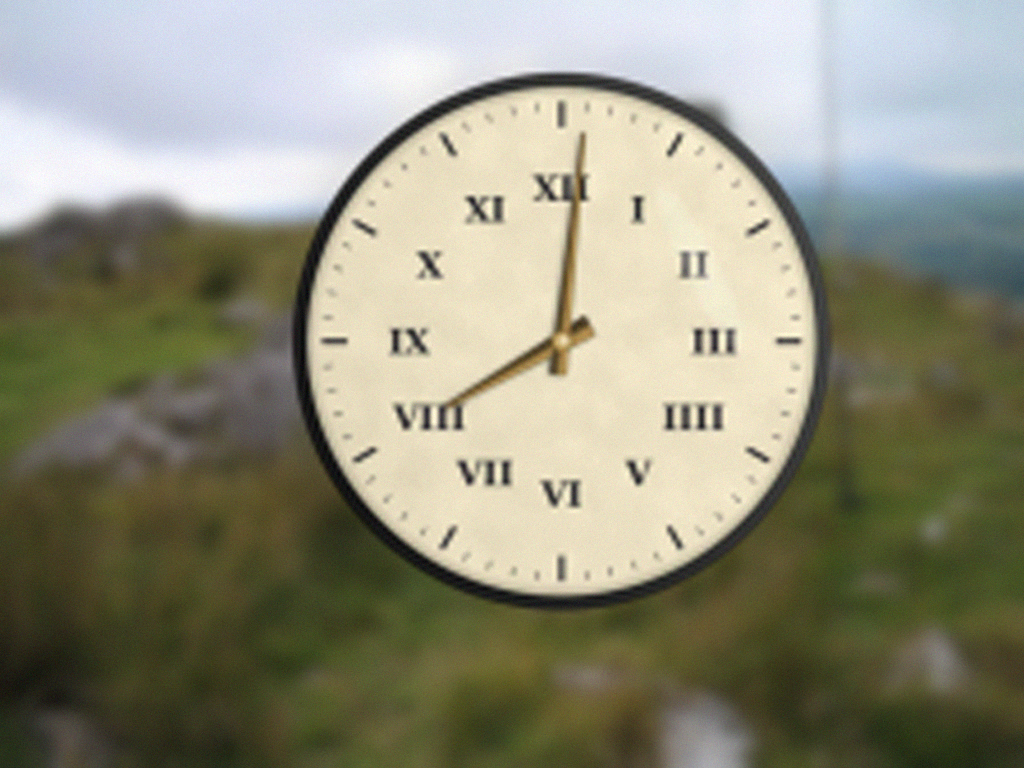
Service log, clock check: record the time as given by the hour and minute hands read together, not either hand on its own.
8:01
